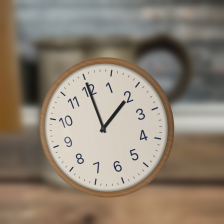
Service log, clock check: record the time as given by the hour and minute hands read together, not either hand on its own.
2:00
